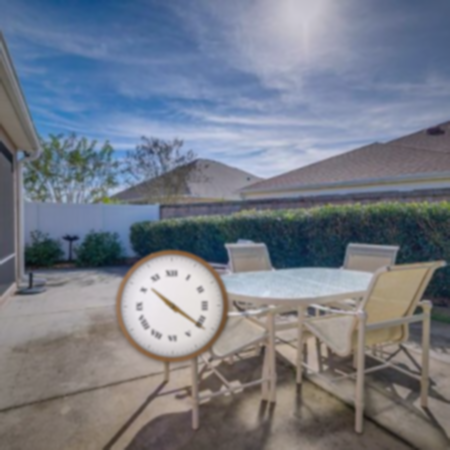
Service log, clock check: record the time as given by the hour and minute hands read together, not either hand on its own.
10:21
